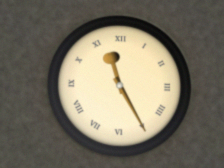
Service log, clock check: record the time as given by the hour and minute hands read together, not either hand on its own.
11:25
